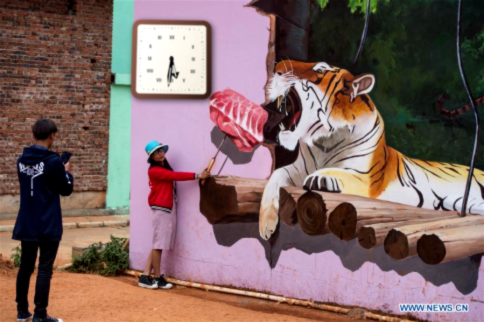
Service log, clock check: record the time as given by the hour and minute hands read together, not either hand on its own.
5:31
